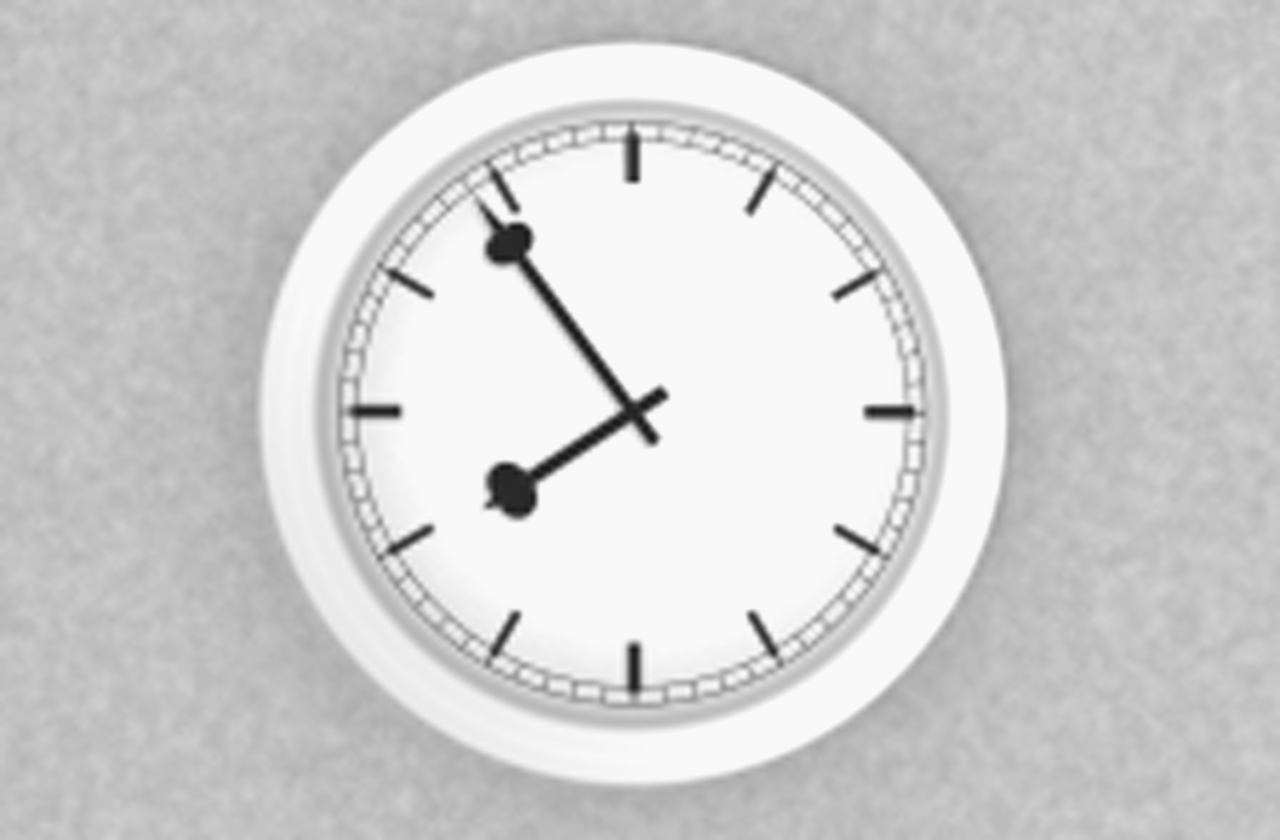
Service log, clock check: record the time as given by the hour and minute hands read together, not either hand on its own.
7:54
